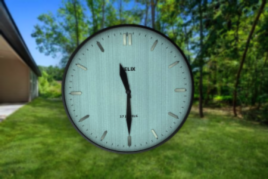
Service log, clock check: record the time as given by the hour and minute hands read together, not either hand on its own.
11:30
